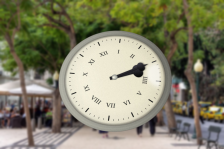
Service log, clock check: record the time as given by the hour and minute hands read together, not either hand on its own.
3:15
